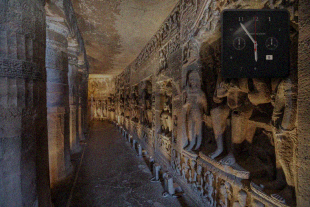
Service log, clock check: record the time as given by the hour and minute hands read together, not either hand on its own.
5:54
